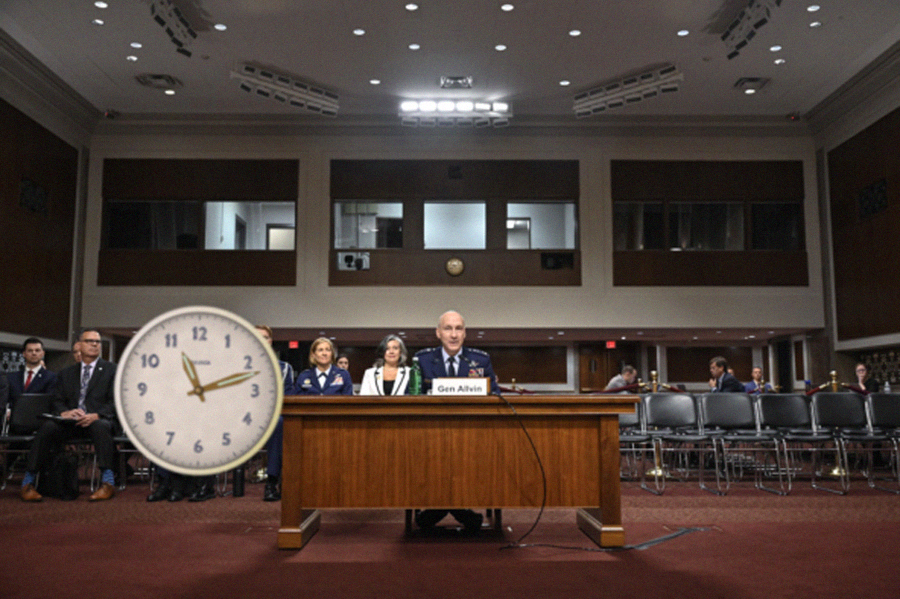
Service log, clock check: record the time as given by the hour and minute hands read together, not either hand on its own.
11:12
